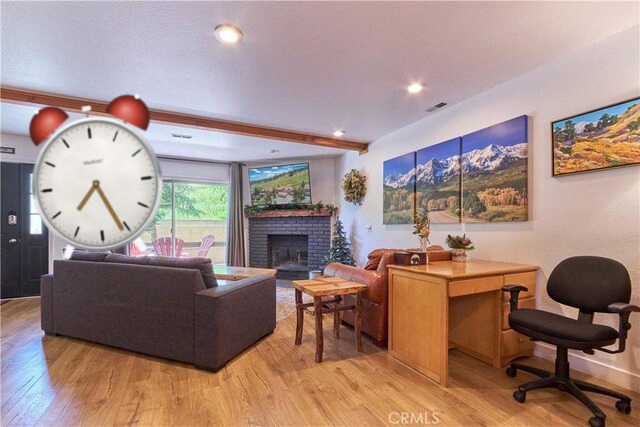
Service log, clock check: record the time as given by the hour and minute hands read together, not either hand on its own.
7:26
